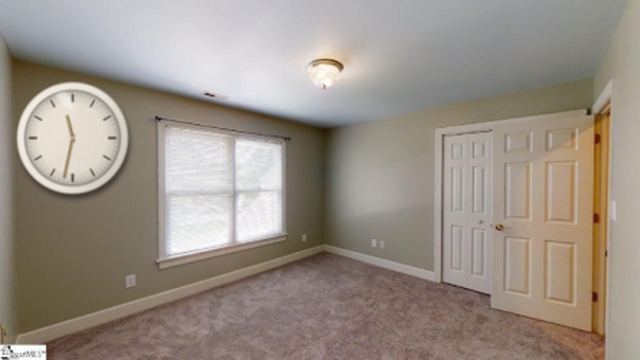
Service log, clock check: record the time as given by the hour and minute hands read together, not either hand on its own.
11:32
